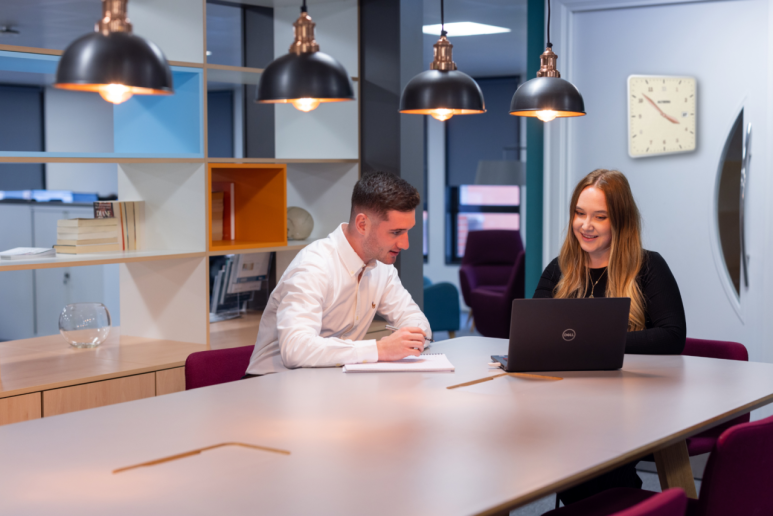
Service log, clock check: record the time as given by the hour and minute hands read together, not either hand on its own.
3:52
